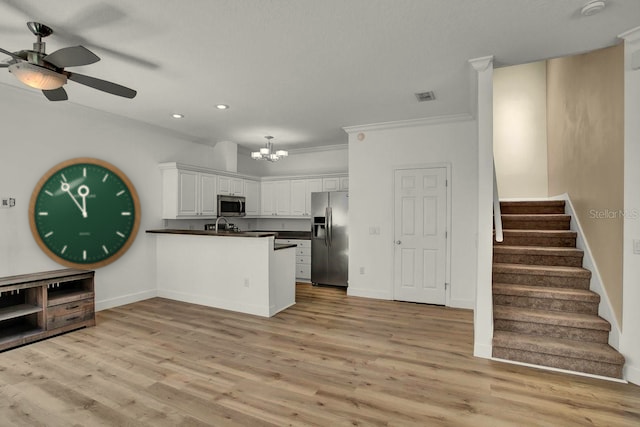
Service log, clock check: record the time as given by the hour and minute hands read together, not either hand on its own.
11:54
